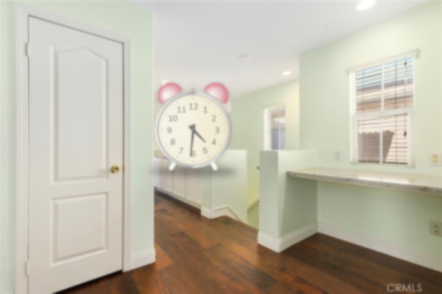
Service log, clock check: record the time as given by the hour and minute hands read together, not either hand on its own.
4:31
